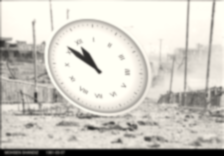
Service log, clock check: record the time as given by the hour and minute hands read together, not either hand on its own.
11:56
